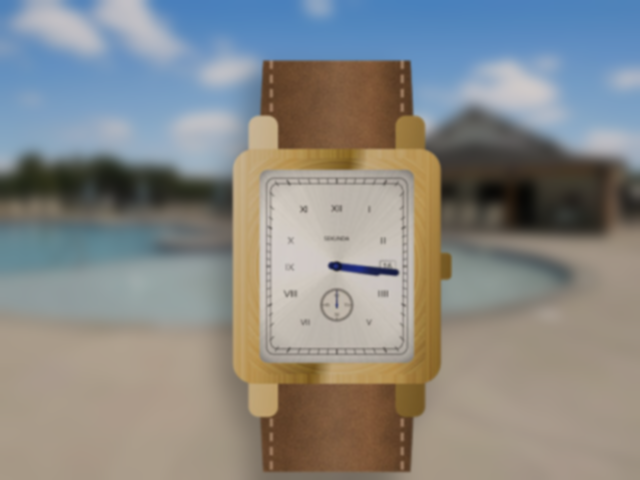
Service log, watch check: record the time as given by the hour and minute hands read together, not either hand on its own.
3:16
